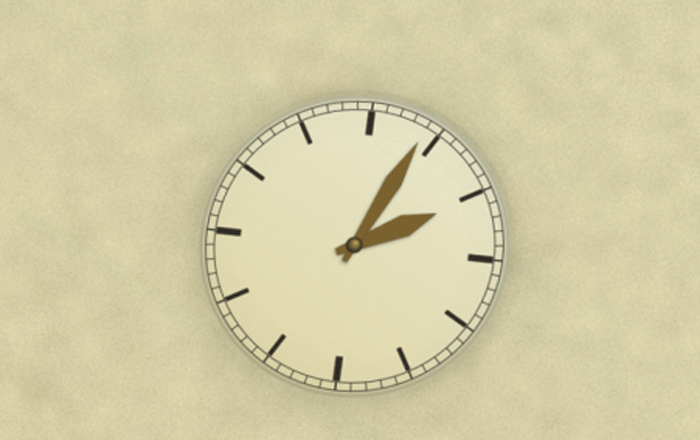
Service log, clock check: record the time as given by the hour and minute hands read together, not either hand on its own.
2:04
